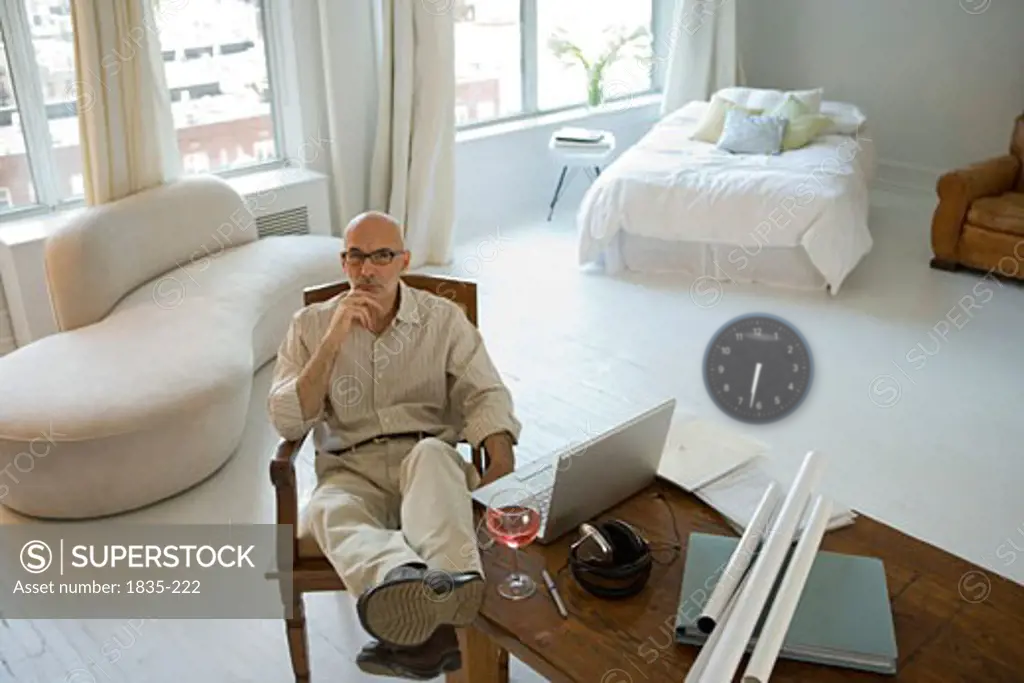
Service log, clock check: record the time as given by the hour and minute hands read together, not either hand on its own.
6:32
